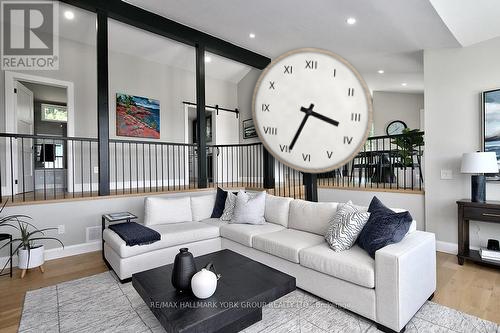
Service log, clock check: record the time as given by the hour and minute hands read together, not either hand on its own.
3:34
